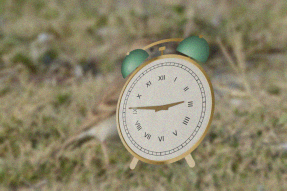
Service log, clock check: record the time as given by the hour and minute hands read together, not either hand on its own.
2:46
